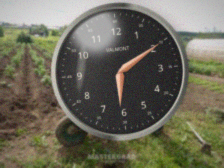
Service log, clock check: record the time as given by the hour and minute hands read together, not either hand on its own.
6:10
